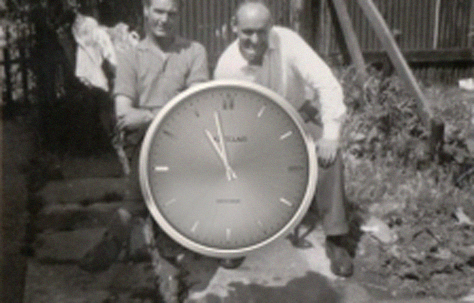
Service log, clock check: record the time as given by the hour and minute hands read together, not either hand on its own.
10:58
